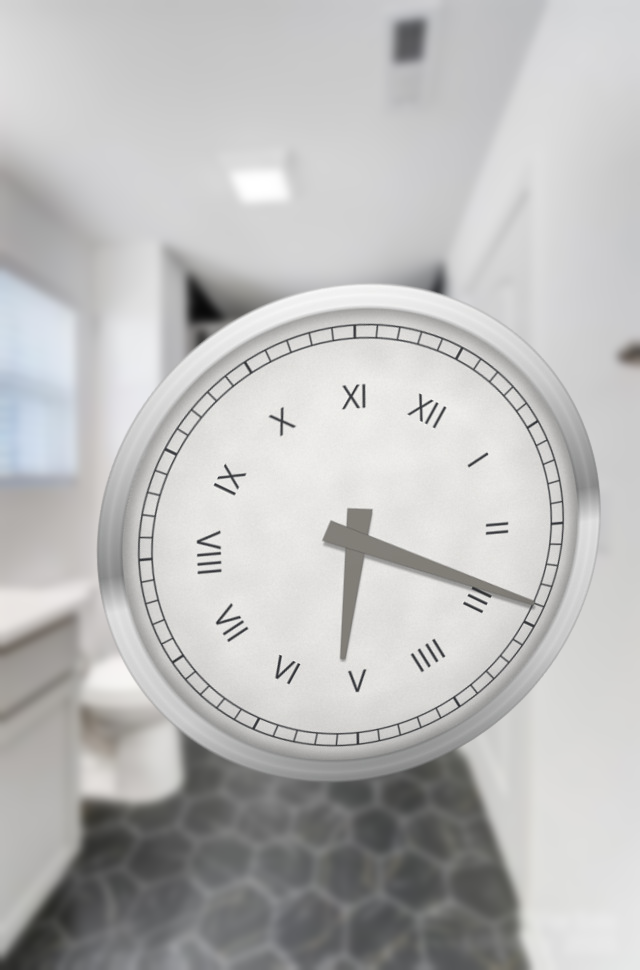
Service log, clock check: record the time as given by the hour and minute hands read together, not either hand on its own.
5:14
